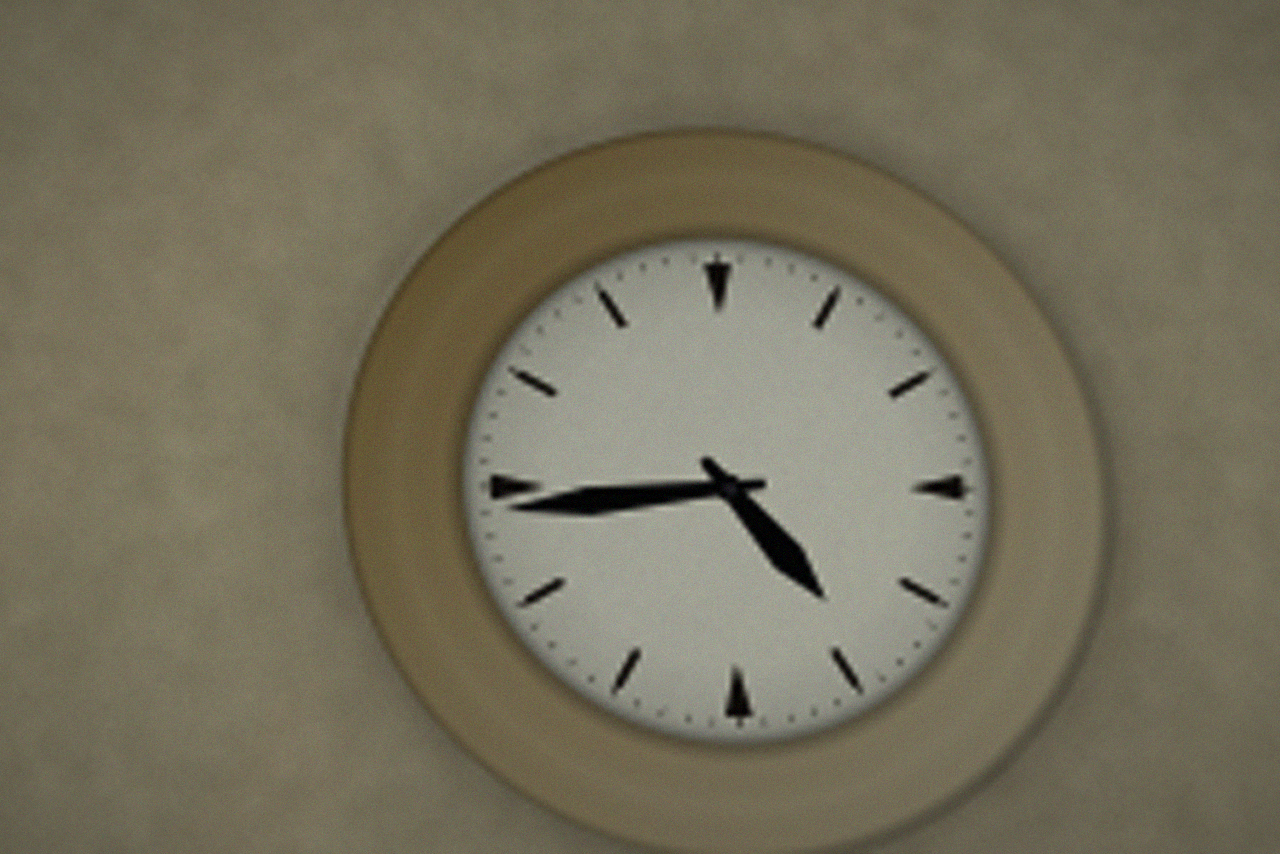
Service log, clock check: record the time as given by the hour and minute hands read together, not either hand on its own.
4:44
